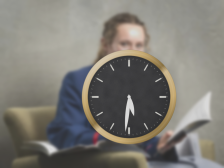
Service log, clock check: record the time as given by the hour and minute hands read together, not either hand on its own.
5:31
